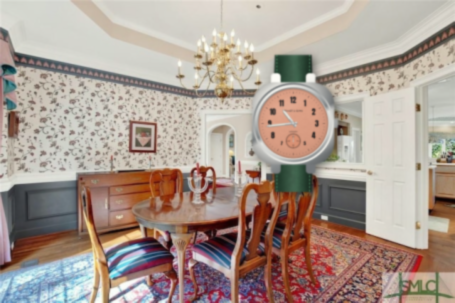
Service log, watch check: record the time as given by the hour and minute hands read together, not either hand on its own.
10:44
